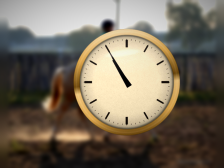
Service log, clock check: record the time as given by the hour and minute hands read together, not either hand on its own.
10:55
